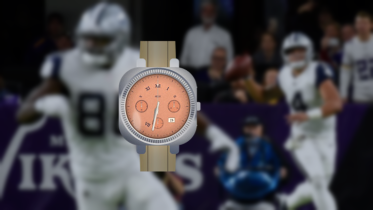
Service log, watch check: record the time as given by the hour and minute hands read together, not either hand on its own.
6:32
